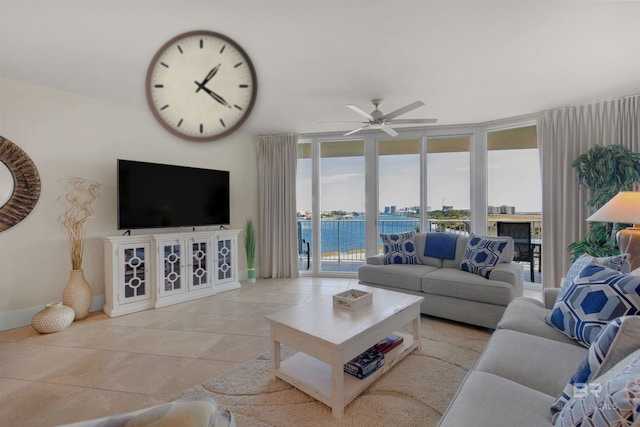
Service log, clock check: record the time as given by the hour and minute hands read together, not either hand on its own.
1:21
